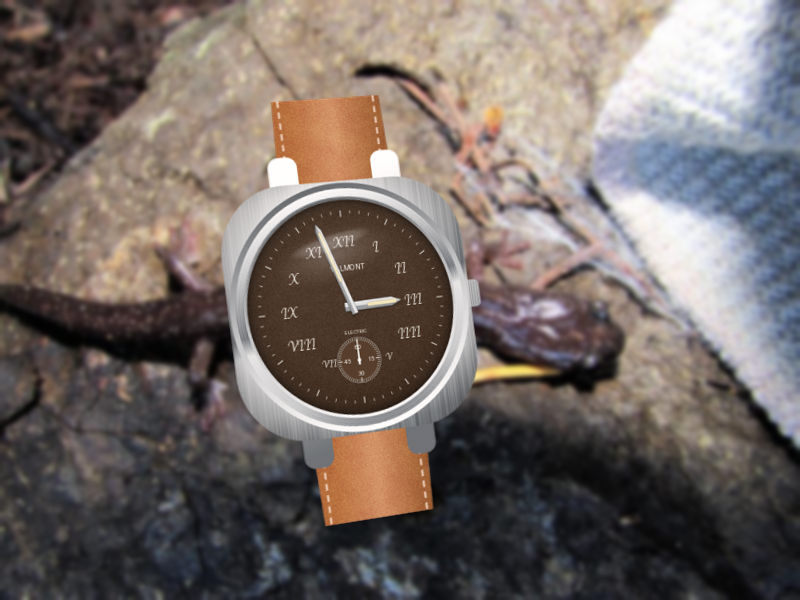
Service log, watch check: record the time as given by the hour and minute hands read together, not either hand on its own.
2:57
